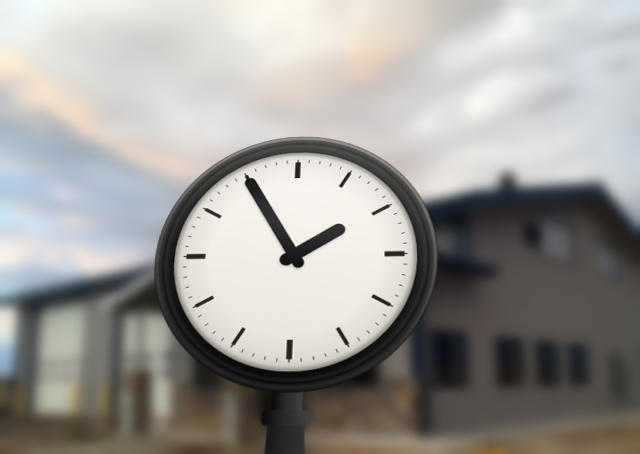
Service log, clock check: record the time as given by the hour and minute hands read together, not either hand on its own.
1:55
